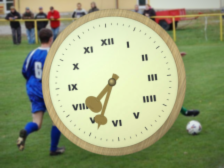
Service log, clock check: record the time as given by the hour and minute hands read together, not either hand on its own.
7:34
